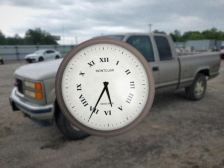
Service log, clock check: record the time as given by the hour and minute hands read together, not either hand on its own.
5:35
